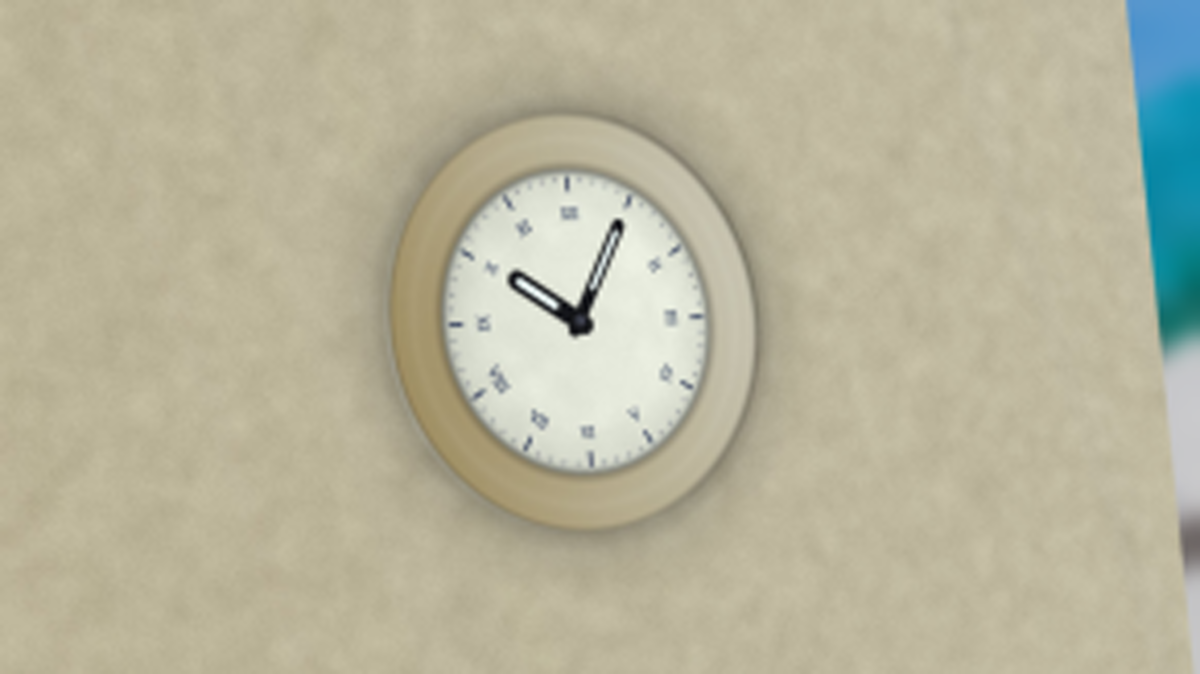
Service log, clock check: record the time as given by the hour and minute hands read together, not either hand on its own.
10:05
